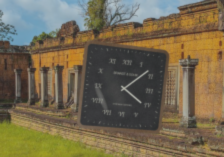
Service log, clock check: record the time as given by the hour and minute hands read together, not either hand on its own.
4:08
